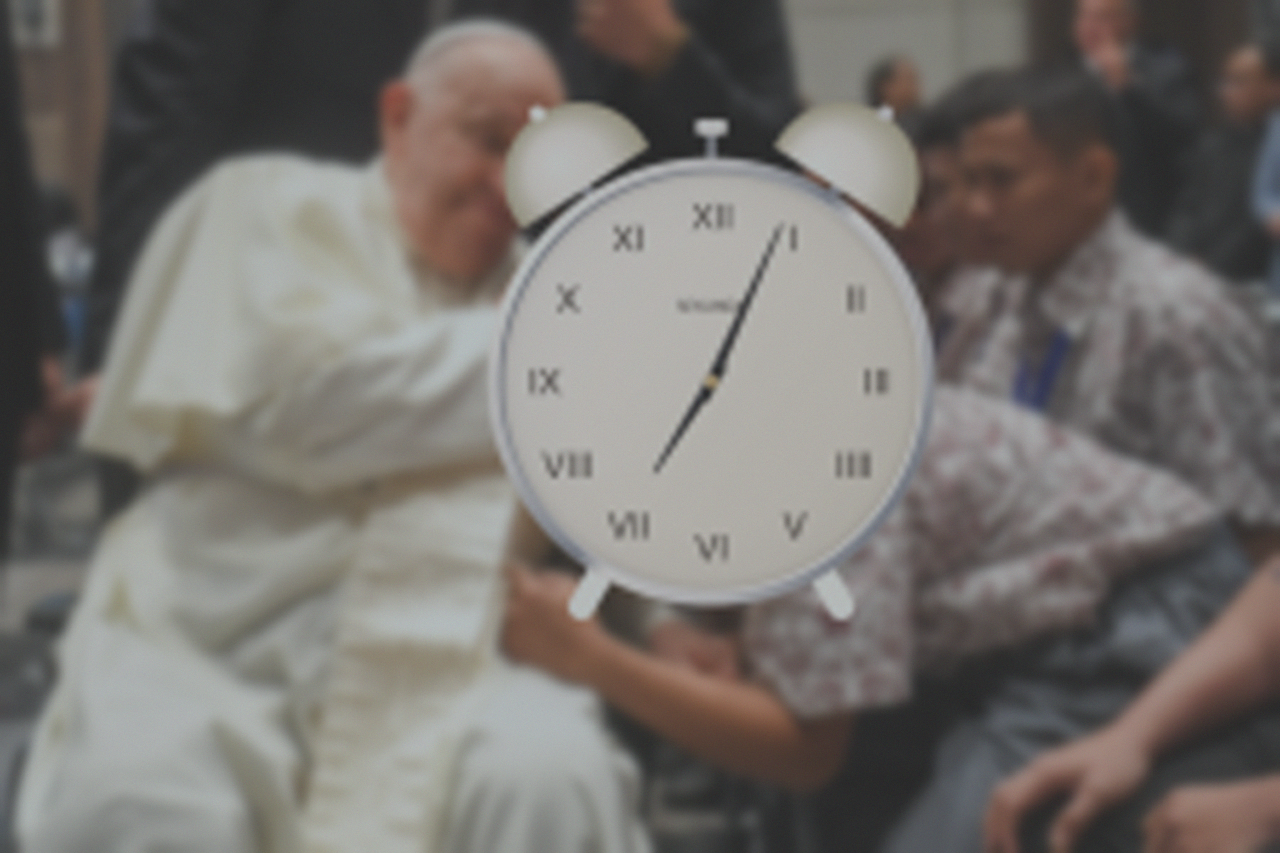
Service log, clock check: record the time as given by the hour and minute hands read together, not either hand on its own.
7:04
